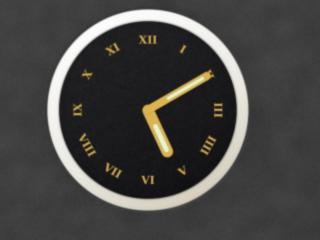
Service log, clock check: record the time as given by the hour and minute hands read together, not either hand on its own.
5:10
